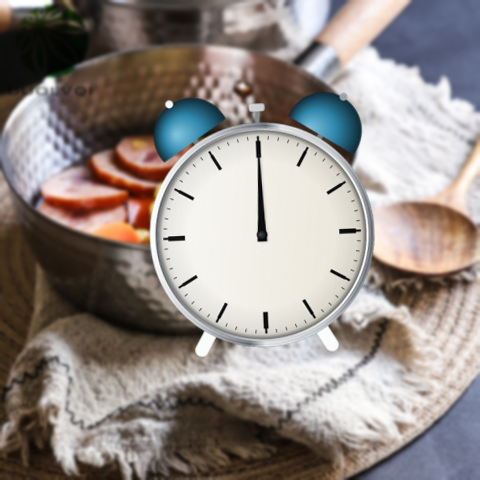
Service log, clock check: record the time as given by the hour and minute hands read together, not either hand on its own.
12:00
